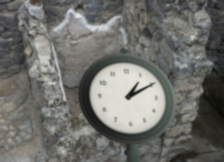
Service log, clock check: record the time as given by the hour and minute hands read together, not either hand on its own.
1:10
